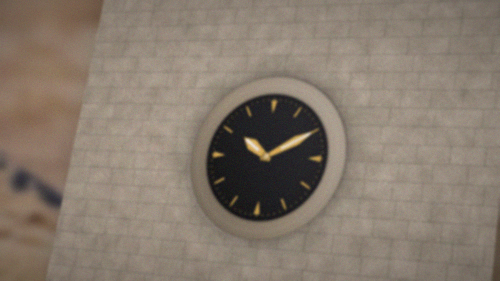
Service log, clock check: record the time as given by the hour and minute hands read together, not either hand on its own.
10:10
